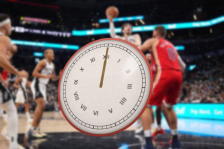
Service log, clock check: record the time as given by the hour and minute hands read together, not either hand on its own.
12:00
